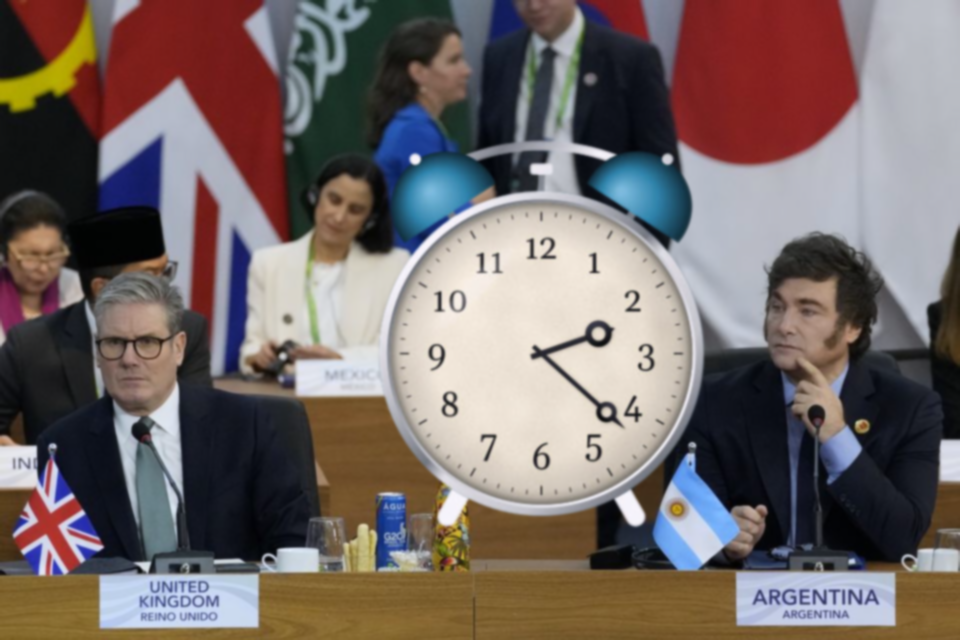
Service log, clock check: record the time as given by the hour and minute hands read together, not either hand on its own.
2:22
